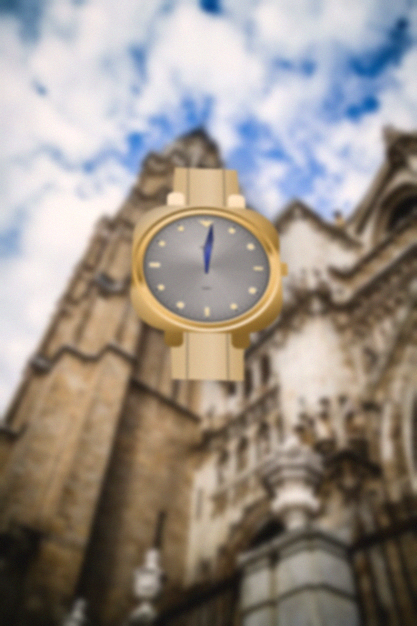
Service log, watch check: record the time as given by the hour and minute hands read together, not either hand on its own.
12:01
